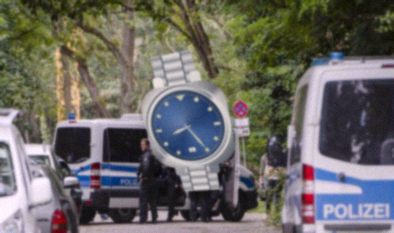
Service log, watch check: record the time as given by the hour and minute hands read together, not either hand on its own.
8:25
